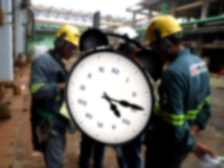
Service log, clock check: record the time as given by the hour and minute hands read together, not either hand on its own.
4:14
